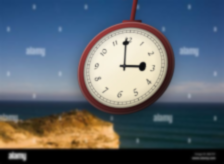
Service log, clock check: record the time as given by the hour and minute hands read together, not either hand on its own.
2:59
